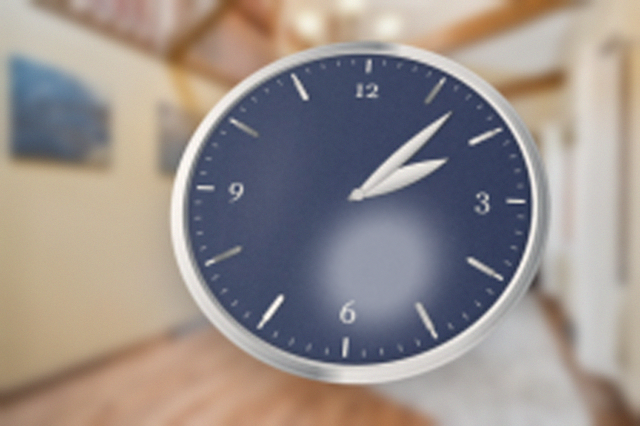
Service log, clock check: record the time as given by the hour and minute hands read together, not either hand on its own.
2:07
